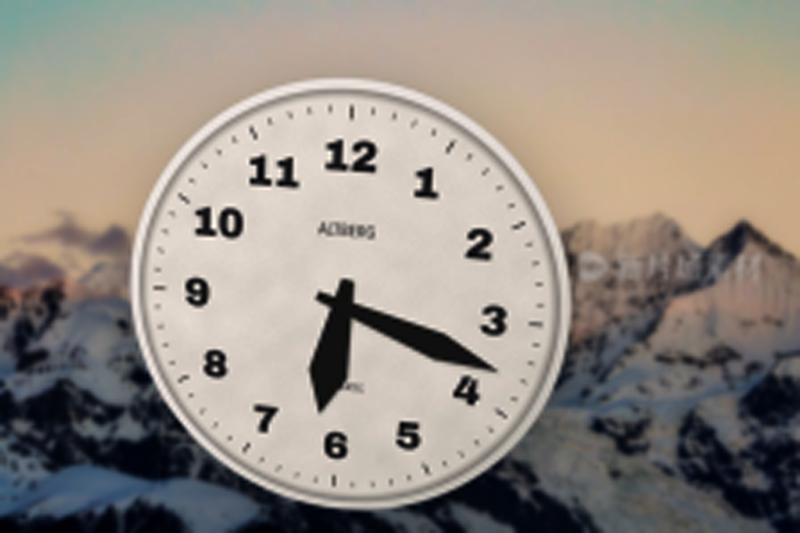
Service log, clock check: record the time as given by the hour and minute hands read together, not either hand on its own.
6:18
